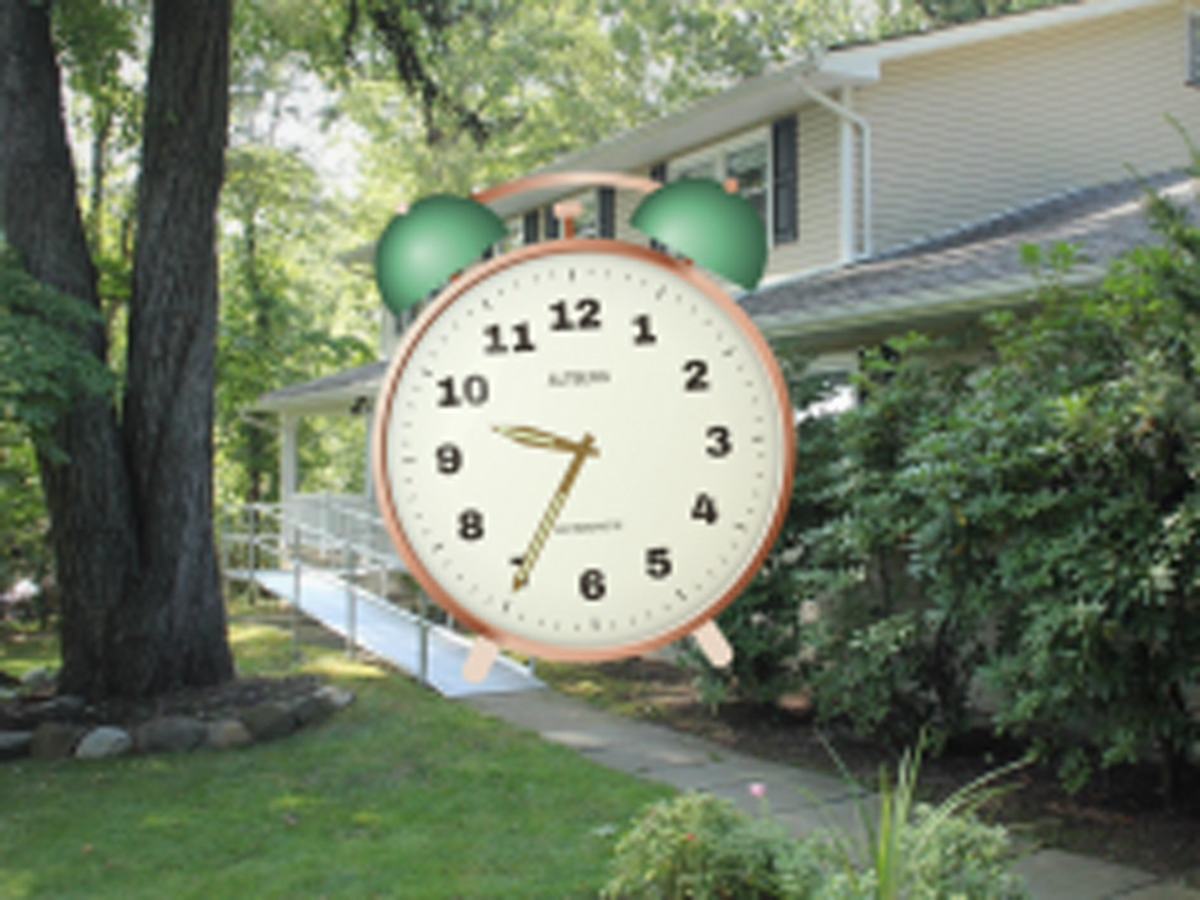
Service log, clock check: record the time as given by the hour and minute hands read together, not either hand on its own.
9:35
